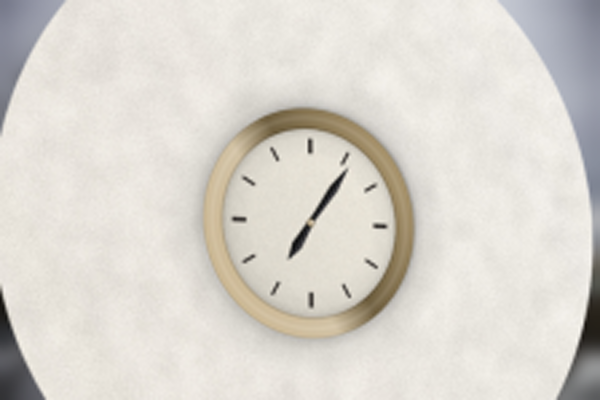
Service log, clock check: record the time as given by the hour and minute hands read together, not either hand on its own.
7:06
